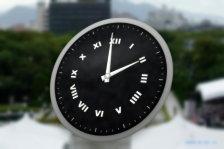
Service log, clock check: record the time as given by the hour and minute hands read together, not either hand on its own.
1:59
